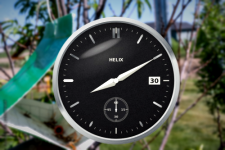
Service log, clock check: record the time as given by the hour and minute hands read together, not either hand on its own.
8:10
